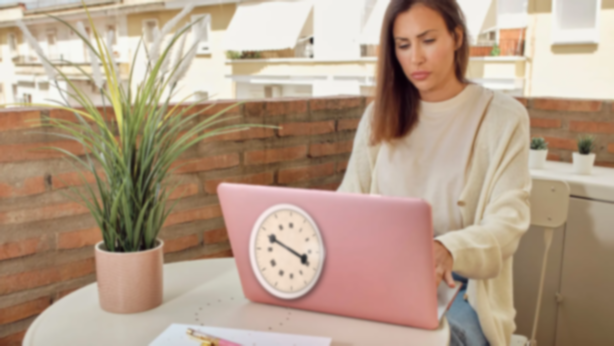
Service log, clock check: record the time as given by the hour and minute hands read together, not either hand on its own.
3:49
